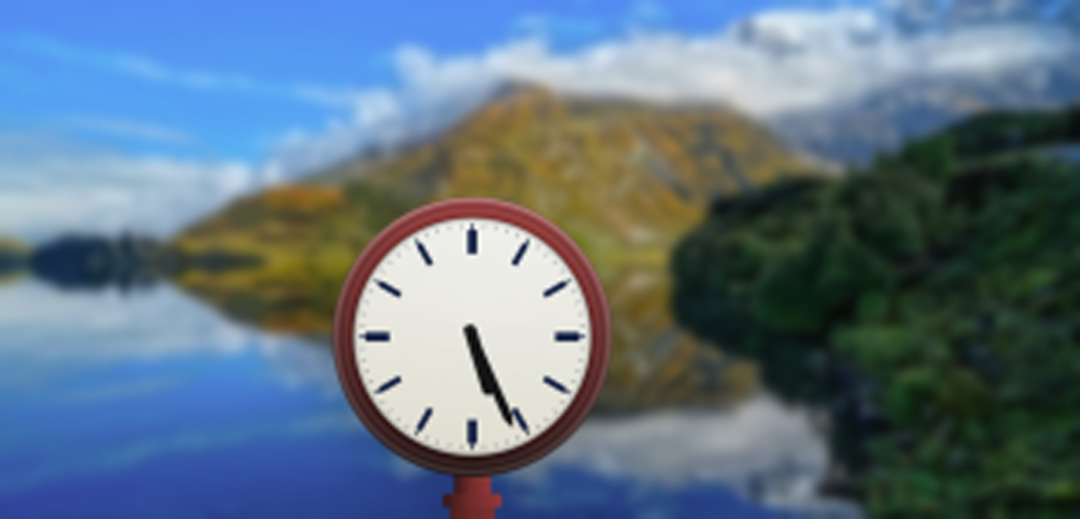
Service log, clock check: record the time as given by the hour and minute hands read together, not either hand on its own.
5:26
